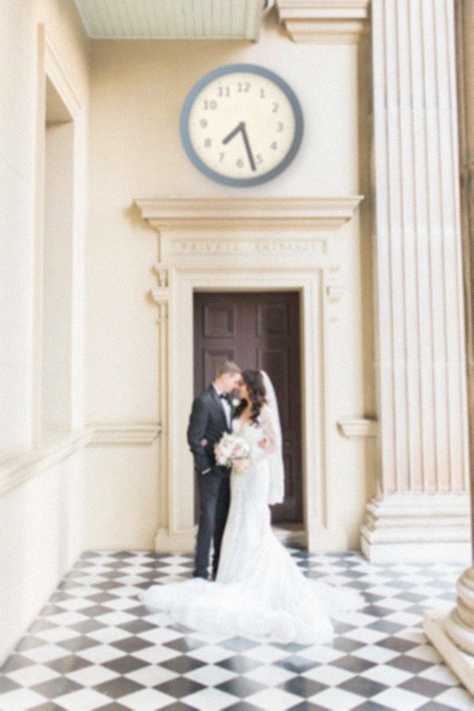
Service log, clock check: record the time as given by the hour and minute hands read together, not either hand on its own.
7:27
